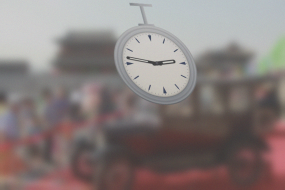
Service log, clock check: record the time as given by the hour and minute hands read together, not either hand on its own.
2:47
